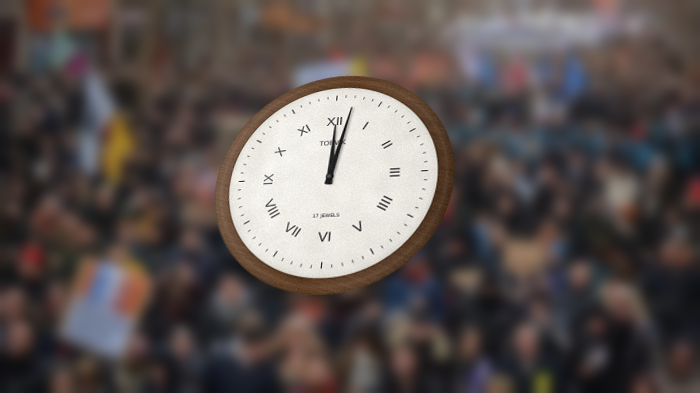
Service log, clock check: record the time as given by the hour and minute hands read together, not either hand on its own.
12:02
